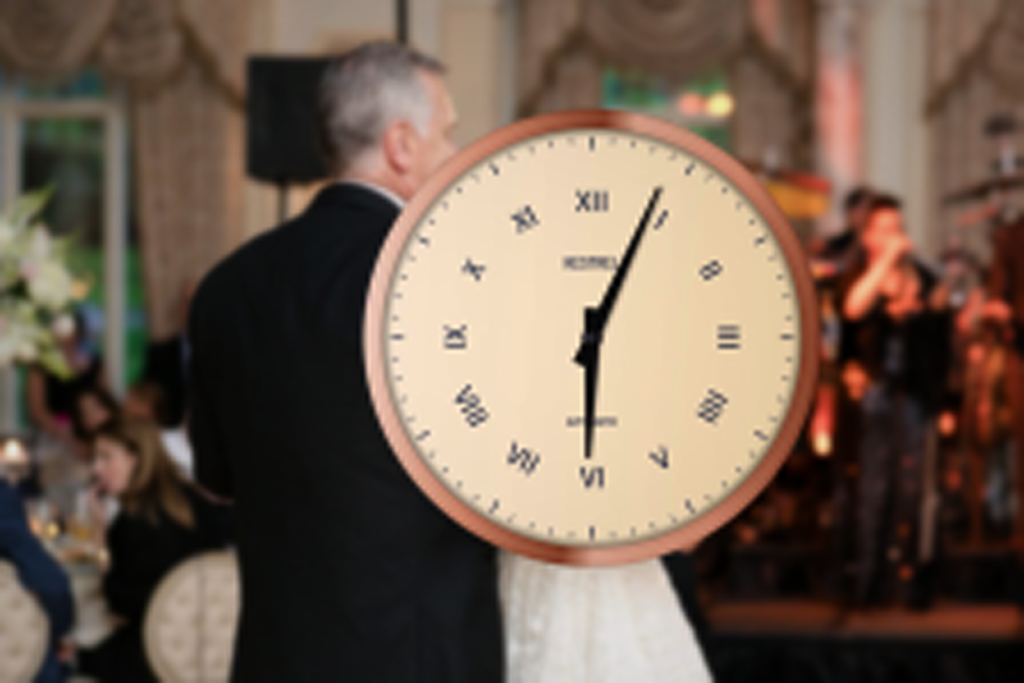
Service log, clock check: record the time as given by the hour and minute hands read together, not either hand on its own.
6:04
